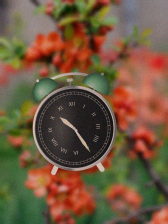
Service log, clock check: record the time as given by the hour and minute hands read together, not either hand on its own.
10:25
